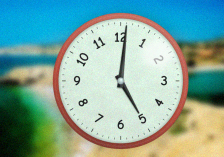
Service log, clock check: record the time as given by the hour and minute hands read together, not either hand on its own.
5:01
